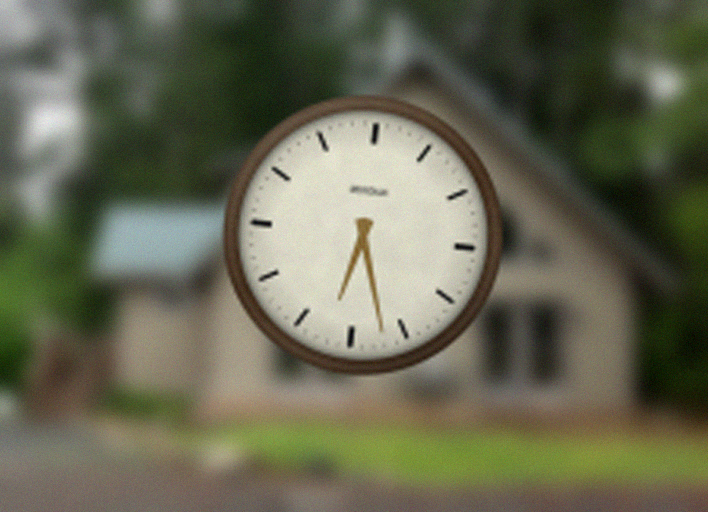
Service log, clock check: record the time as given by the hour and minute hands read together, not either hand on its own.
6:27
